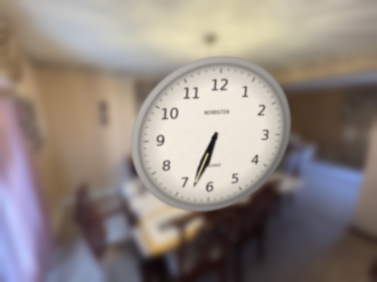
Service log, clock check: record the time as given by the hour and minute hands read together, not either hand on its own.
6:33
